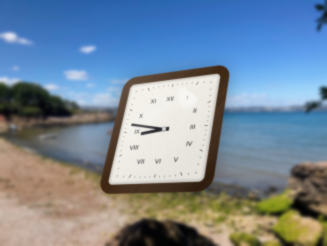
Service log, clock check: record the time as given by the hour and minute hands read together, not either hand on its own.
8:47
